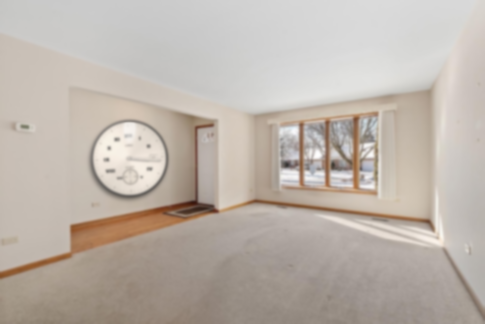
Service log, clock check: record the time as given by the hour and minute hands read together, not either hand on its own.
3:16
